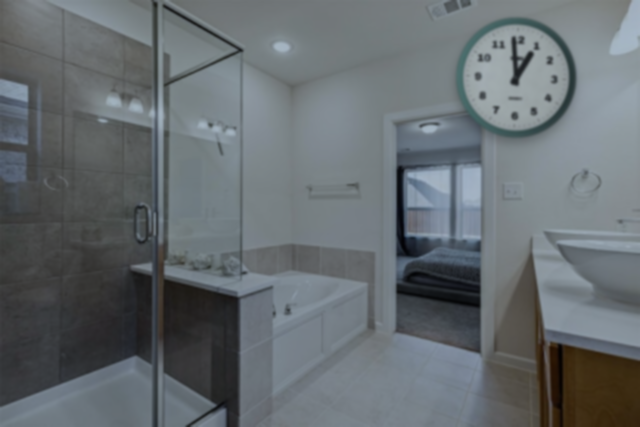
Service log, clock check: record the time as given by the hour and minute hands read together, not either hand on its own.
12:59
